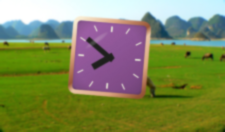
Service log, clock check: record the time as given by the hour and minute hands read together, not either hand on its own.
7:51
